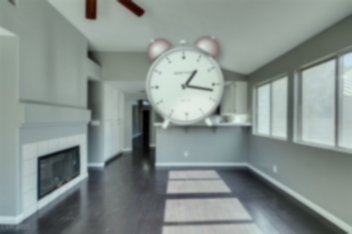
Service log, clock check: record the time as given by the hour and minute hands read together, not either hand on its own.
1:17
